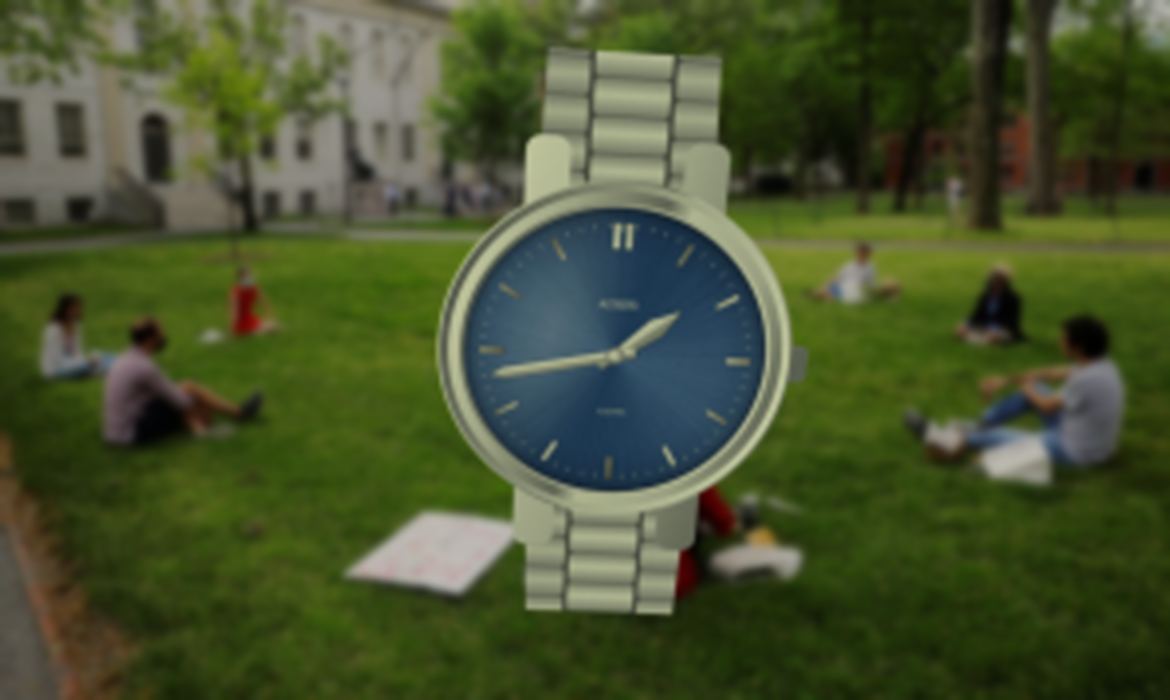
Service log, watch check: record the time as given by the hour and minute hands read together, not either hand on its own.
1:43
